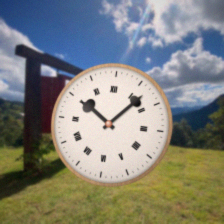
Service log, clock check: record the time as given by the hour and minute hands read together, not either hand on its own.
10:07
